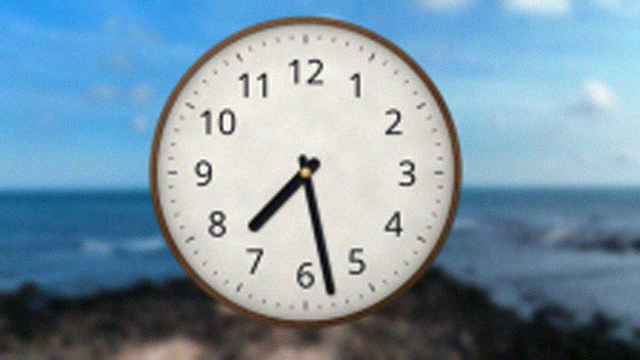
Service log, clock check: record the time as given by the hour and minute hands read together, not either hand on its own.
7:28
